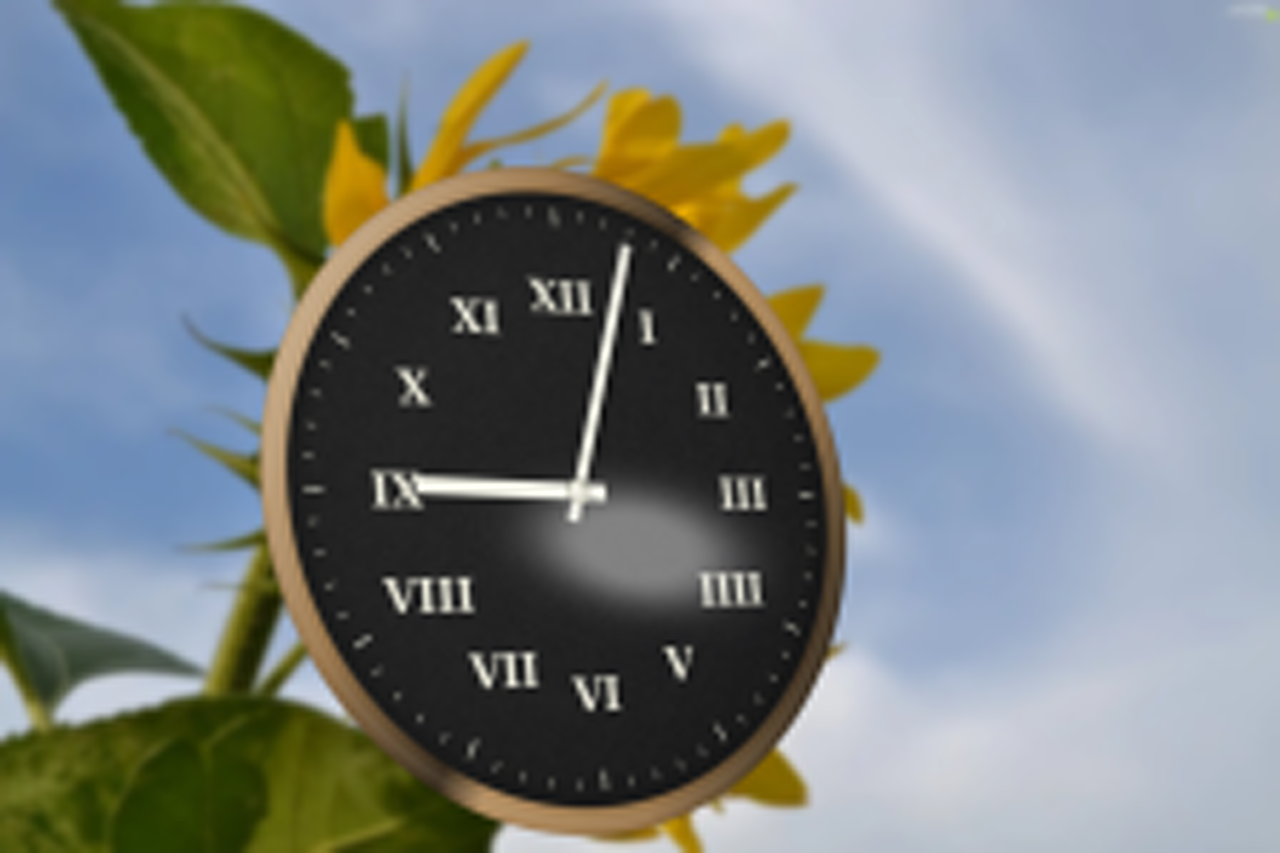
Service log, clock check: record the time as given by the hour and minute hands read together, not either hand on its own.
9:03
